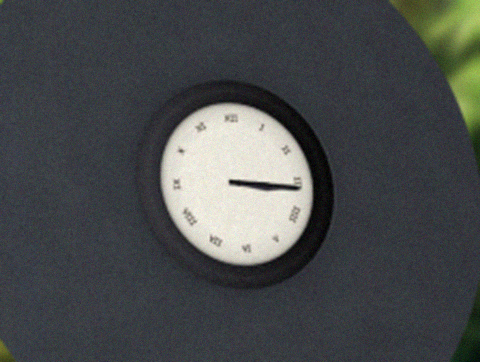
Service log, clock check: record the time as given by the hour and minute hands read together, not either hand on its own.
3:16
